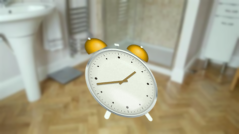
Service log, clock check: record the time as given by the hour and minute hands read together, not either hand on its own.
1:43
